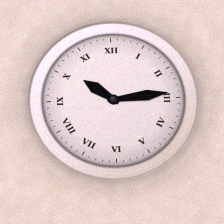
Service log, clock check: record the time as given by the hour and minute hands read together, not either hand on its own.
10:14
